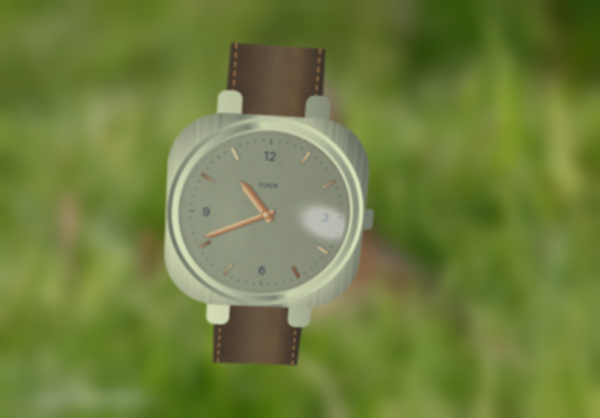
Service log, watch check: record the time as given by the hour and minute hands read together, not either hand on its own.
10:41
